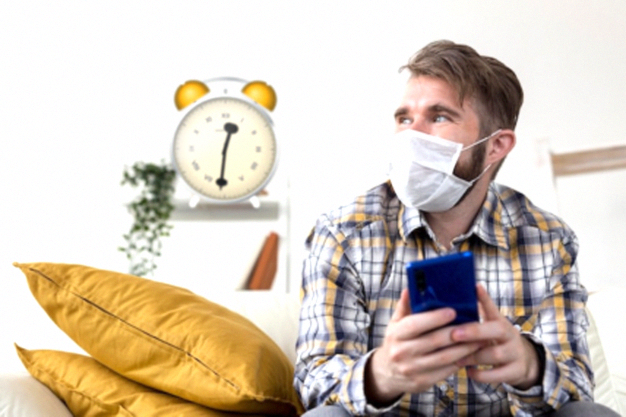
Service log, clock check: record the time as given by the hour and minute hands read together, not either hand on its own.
12:31
